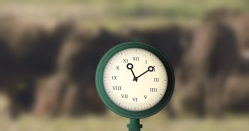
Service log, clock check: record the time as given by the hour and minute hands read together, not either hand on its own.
11:09
